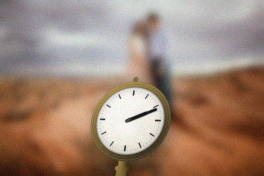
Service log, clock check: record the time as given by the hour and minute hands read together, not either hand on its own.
2:11
